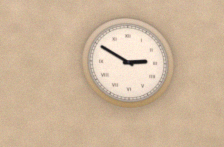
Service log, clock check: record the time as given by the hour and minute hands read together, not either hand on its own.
2:50
